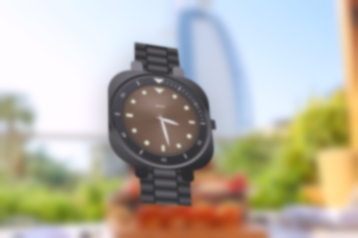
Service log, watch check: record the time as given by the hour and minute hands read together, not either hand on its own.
3:28
